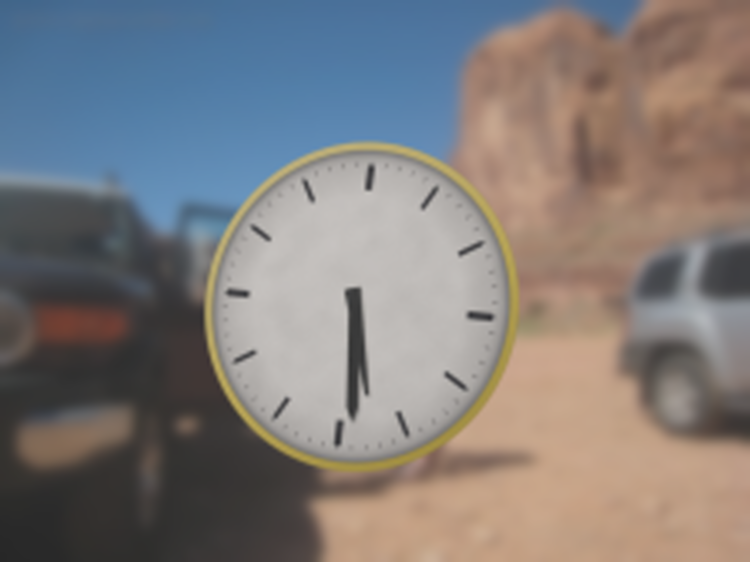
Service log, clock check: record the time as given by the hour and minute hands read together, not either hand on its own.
5:29
